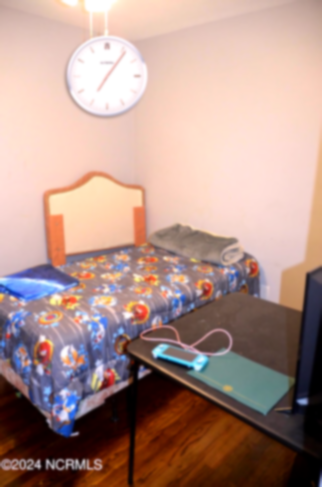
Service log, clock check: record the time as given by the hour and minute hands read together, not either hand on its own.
7:06
